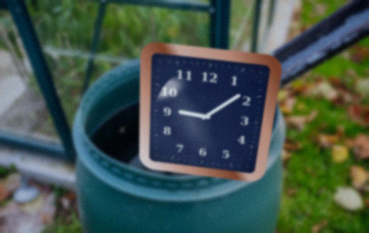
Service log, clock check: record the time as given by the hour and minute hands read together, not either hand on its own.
9:08
